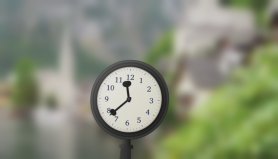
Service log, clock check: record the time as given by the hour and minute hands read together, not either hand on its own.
11:38
